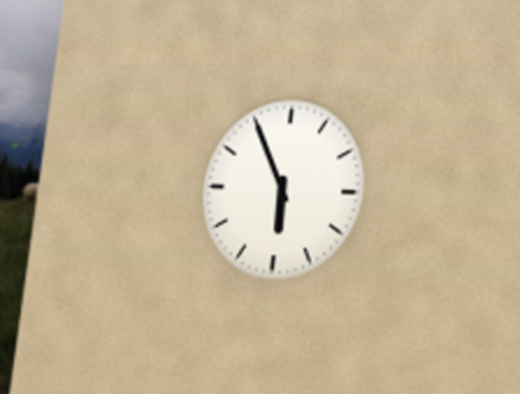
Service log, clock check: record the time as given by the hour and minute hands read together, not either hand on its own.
5:55
